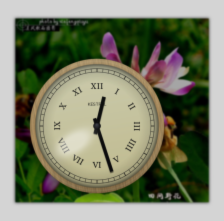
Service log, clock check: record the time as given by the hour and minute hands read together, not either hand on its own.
12:27
